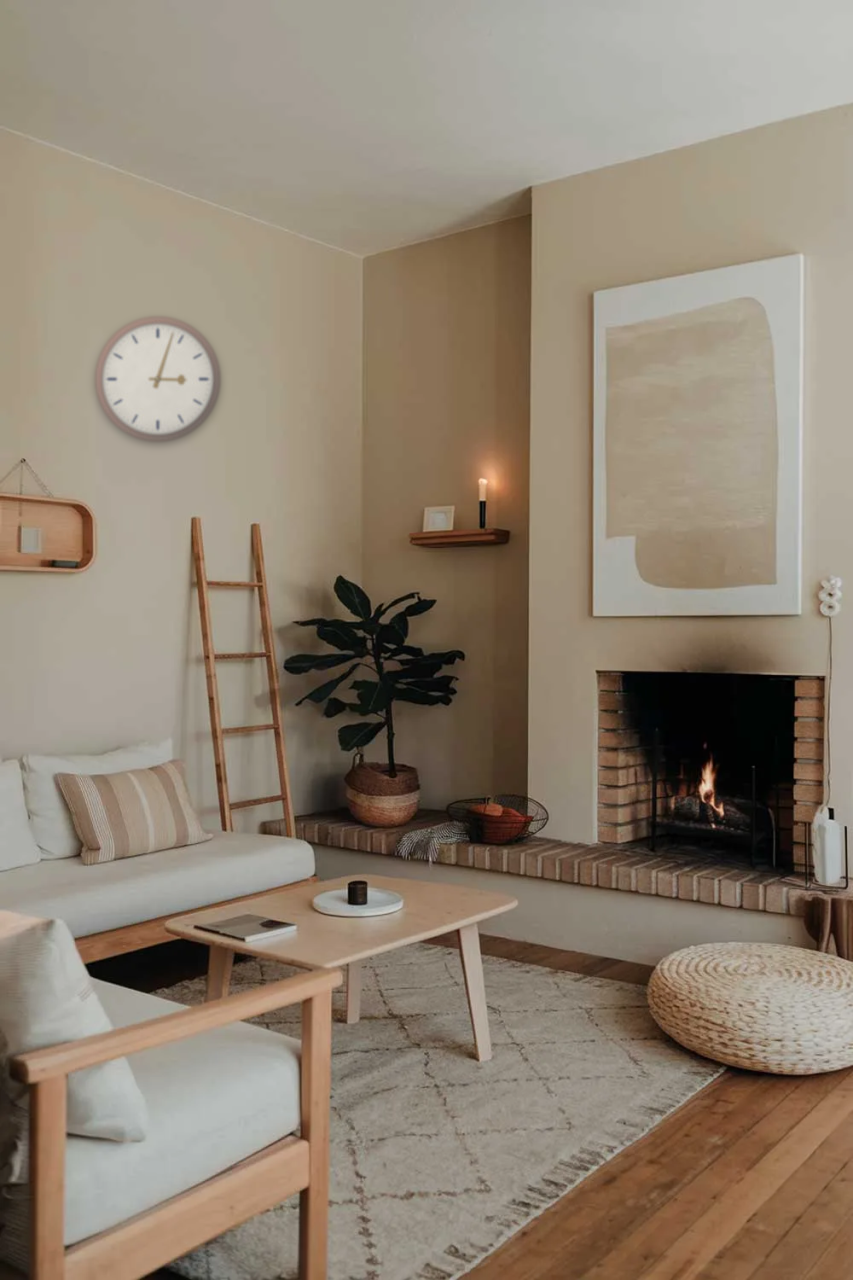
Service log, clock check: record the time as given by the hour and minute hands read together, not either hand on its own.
3:03
